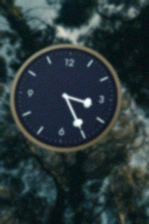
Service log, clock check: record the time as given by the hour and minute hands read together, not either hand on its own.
3:25
